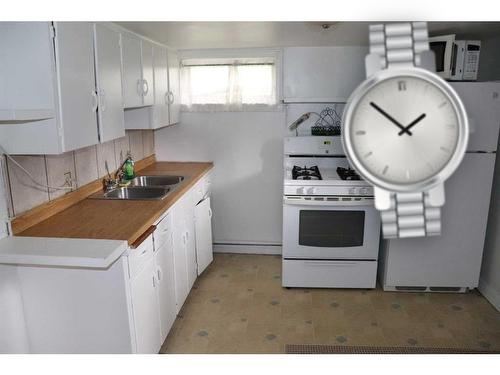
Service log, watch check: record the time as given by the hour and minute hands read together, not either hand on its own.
1:52
